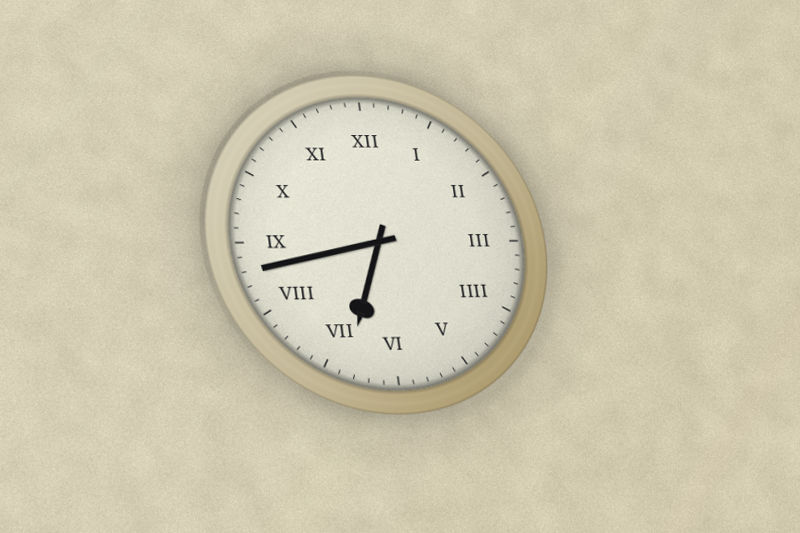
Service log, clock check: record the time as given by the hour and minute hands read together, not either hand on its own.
6:43
